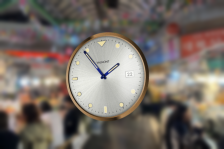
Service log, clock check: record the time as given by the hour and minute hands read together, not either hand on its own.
1:54
